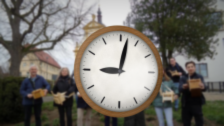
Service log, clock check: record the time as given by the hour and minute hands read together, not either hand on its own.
9:02
